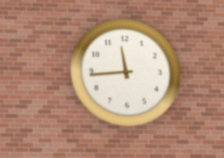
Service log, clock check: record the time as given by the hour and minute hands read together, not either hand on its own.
11:44
